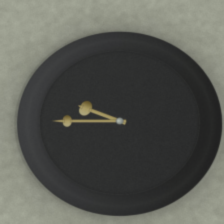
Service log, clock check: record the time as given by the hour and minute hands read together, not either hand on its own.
9:45
